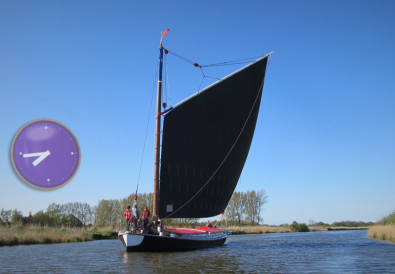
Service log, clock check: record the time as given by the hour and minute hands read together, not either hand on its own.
7:44
